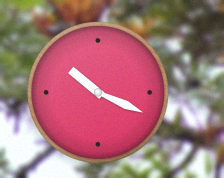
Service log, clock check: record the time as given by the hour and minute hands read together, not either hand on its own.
10:19
